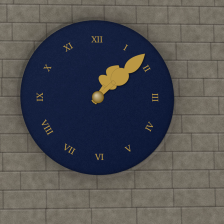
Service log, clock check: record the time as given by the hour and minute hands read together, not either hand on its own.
1:08
